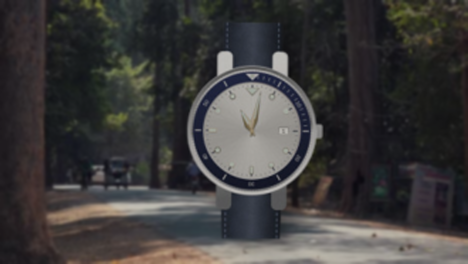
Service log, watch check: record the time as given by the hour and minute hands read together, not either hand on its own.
11:02
